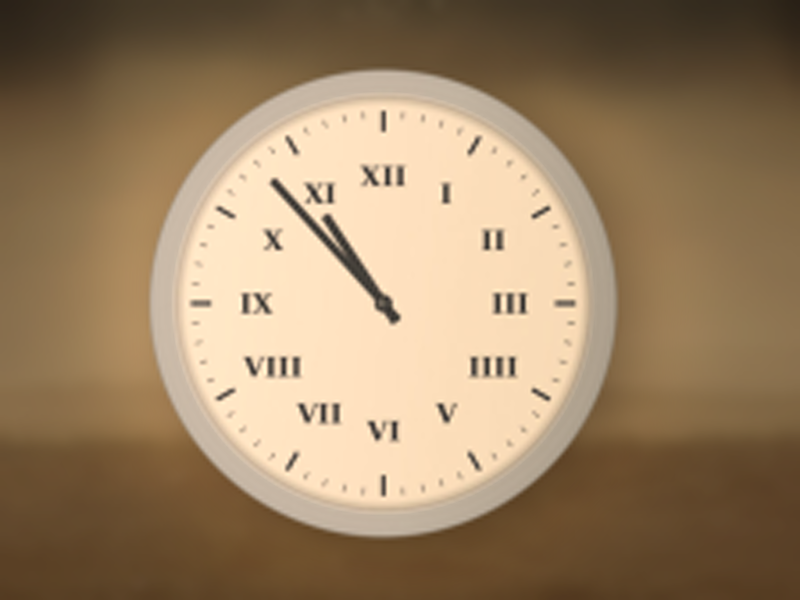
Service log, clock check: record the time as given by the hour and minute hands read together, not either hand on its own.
10:53
